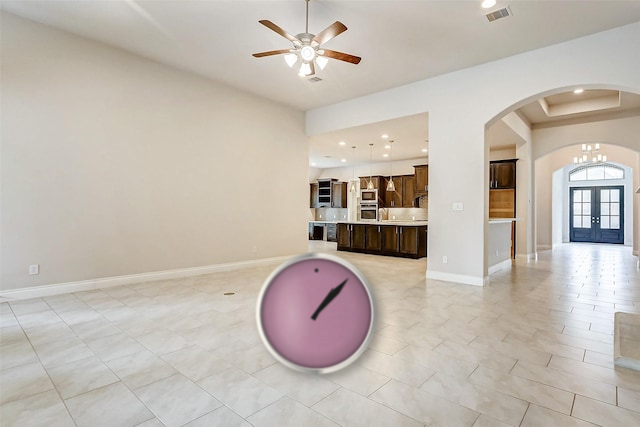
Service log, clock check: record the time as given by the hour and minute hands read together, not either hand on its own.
1:07
